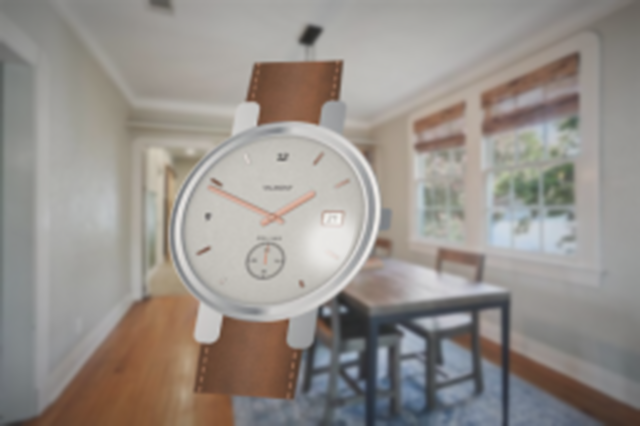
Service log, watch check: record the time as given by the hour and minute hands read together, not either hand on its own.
1:49
